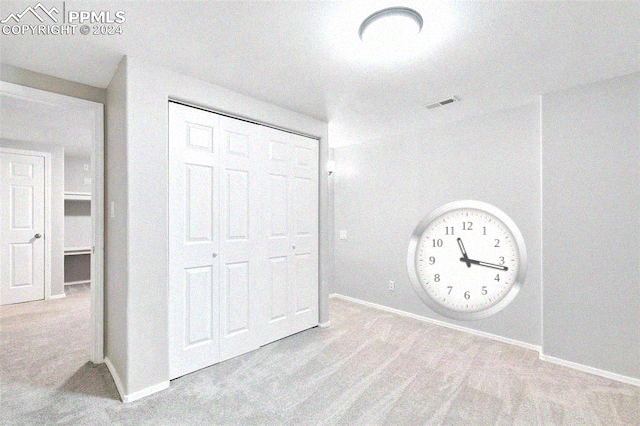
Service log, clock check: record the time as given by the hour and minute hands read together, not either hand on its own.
11:17
